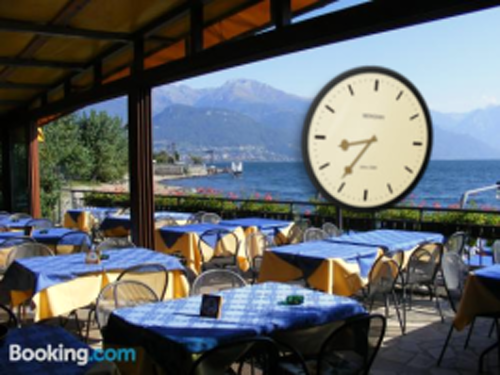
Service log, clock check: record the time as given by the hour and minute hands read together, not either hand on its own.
8:36
